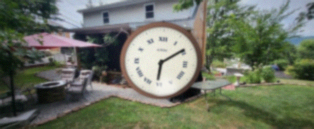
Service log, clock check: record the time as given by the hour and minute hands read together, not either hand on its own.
6:09
